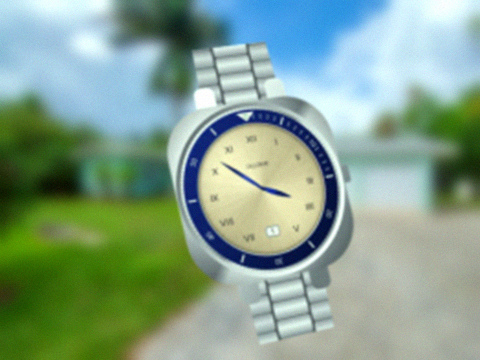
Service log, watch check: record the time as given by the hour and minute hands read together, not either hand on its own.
3:52
